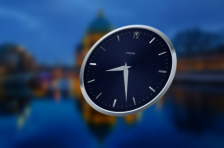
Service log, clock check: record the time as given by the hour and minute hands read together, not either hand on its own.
8:27
